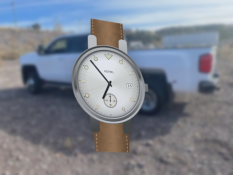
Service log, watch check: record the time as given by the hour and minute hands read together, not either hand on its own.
6:53
